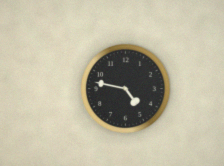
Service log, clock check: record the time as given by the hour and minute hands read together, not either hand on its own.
4:47
